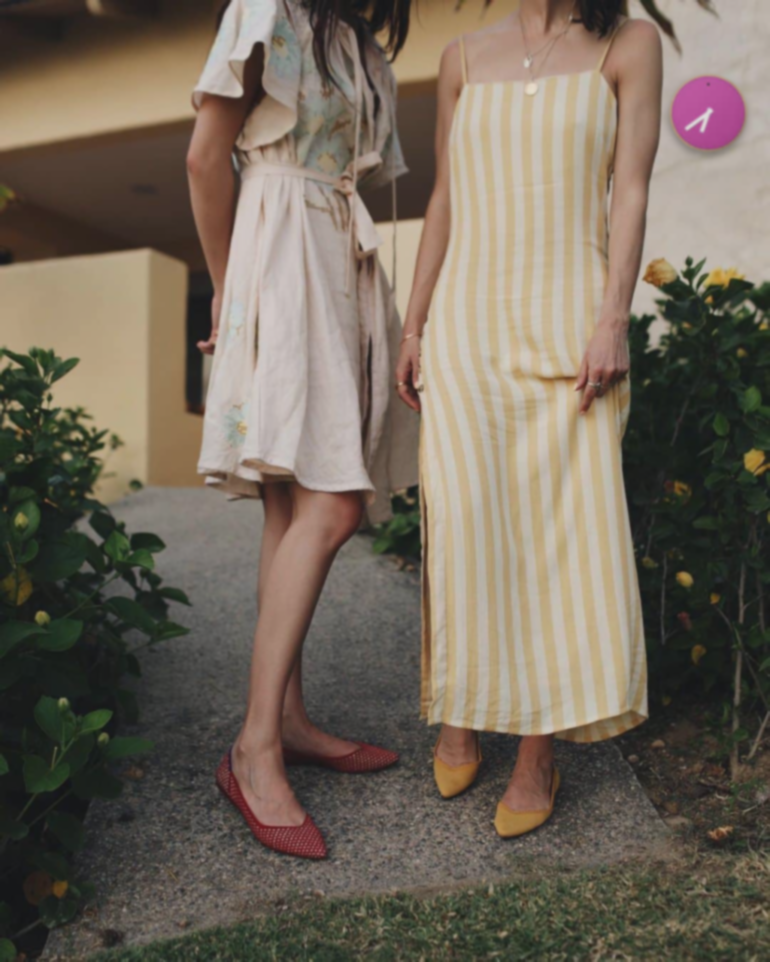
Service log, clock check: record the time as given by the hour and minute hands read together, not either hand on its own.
6:39
